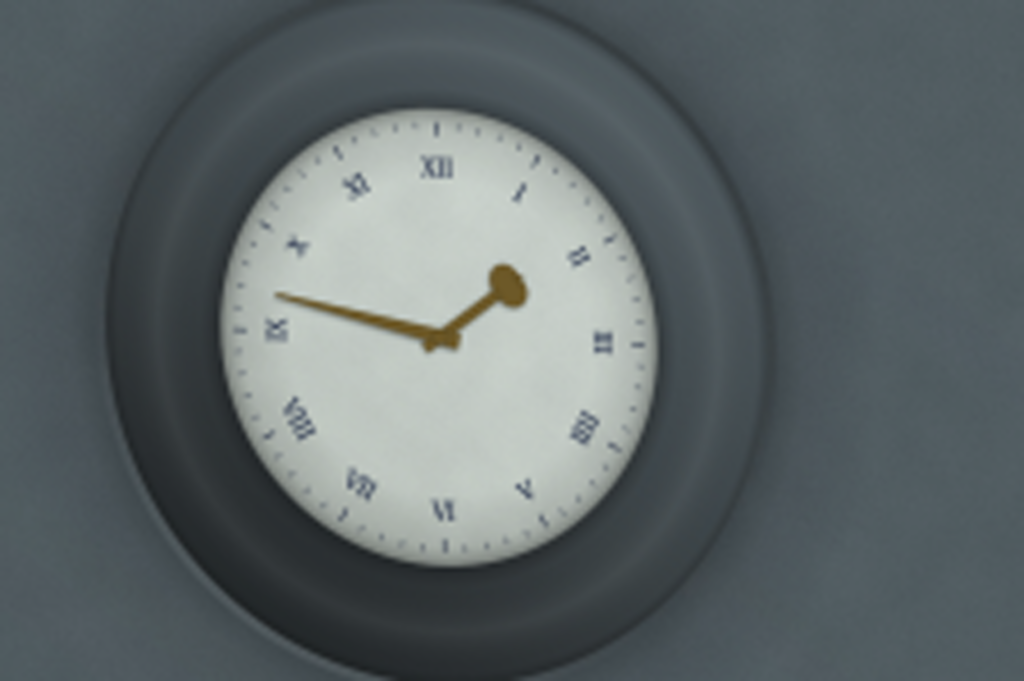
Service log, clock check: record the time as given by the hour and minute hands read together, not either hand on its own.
1:47
